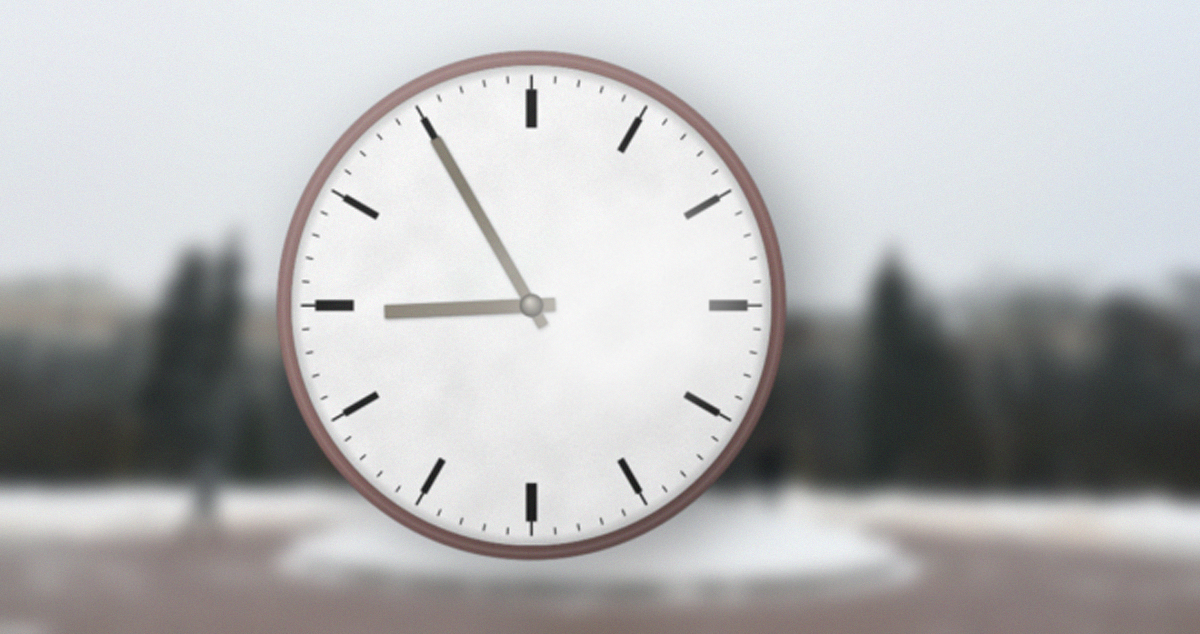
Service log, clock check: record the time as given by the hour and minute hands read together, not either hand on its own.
8:55
